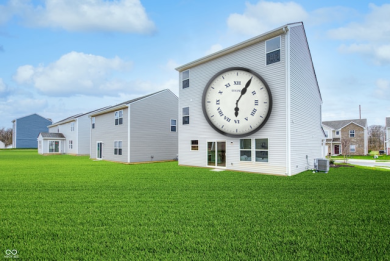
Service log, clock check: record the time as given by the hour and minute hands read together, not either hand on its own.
6:05
